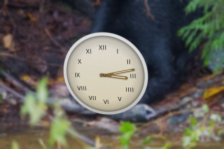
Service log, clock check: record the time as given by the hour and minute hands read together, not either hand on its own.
3:13
